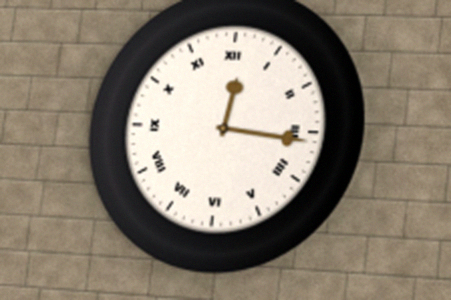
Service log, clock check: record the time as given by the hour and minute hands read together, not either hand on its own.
12:16
